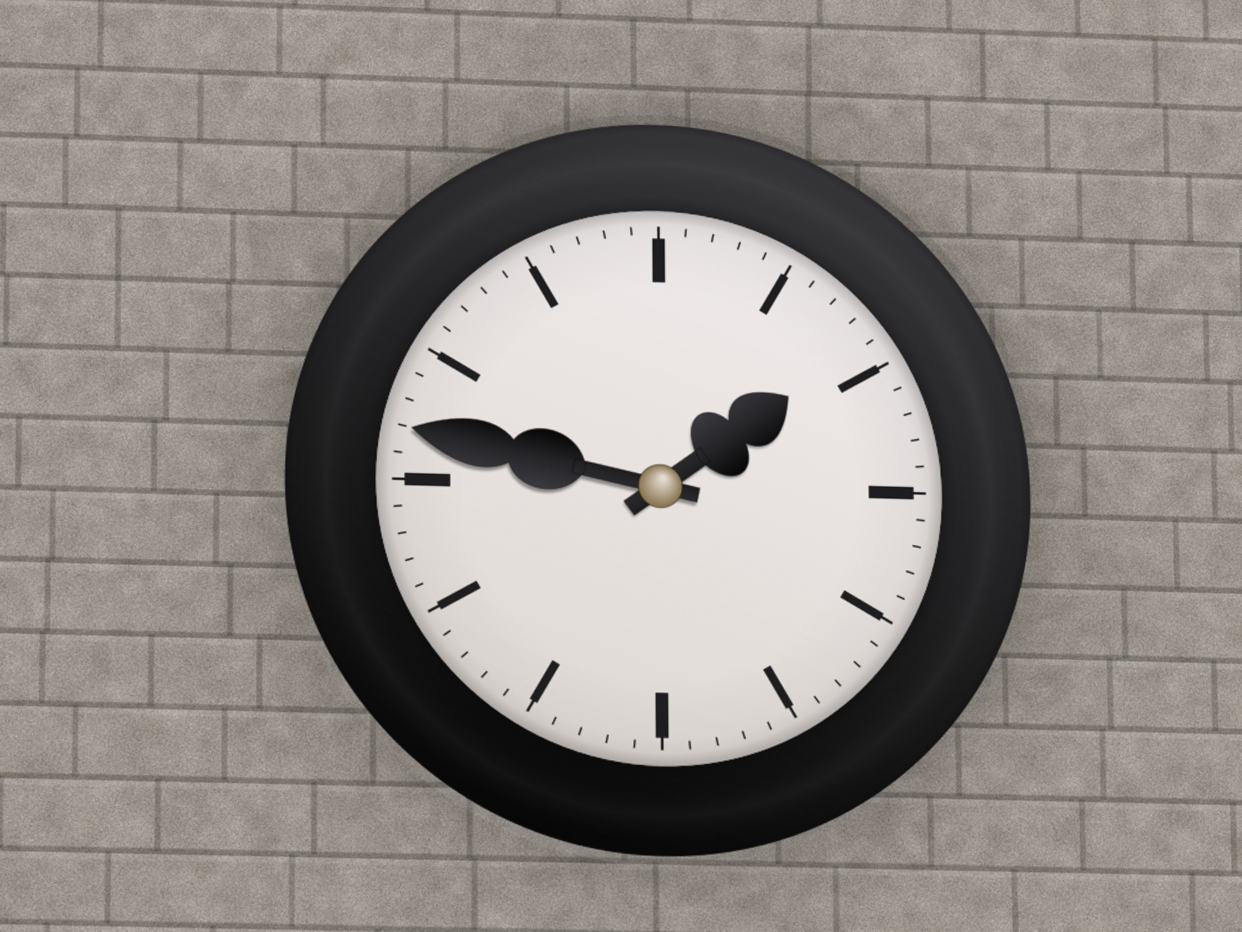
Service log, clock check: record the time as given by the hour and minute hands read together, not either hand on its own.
1:47
